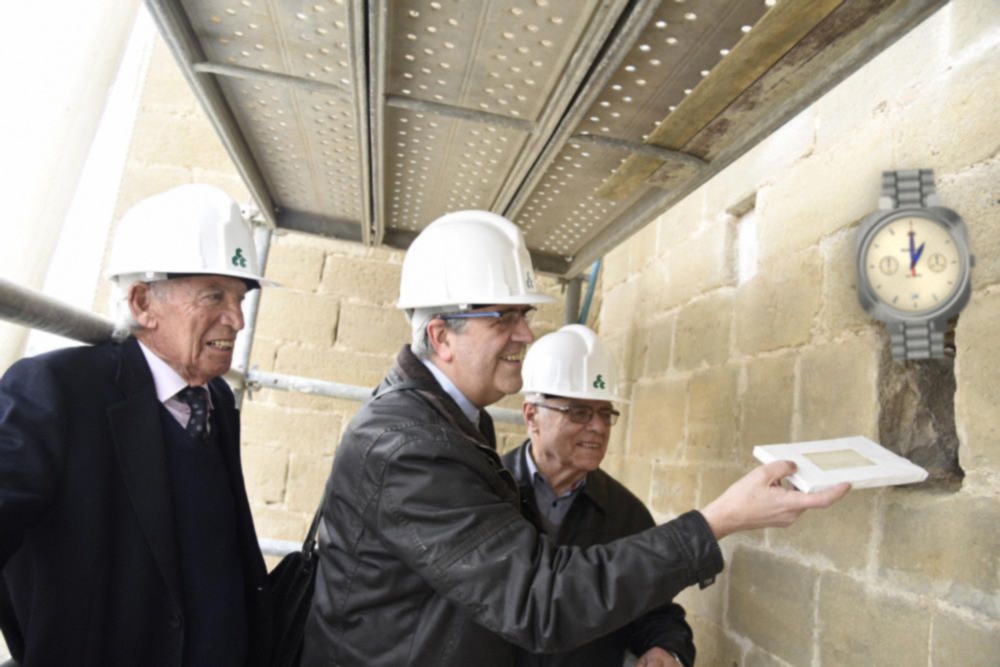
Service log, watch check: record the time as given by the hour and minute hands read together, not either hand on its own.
1:00
